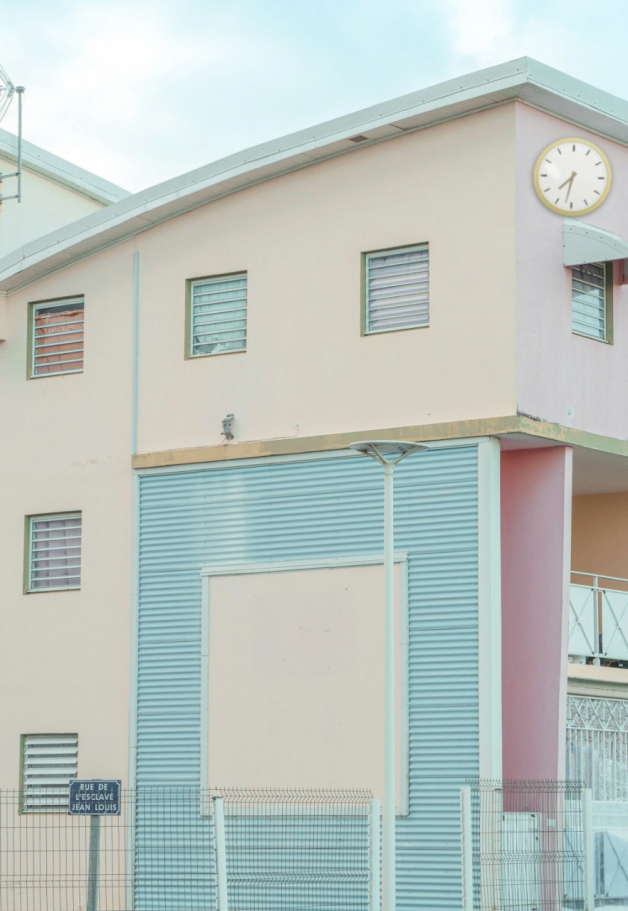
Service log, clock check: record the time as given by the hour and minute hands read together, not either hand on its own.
7:32
